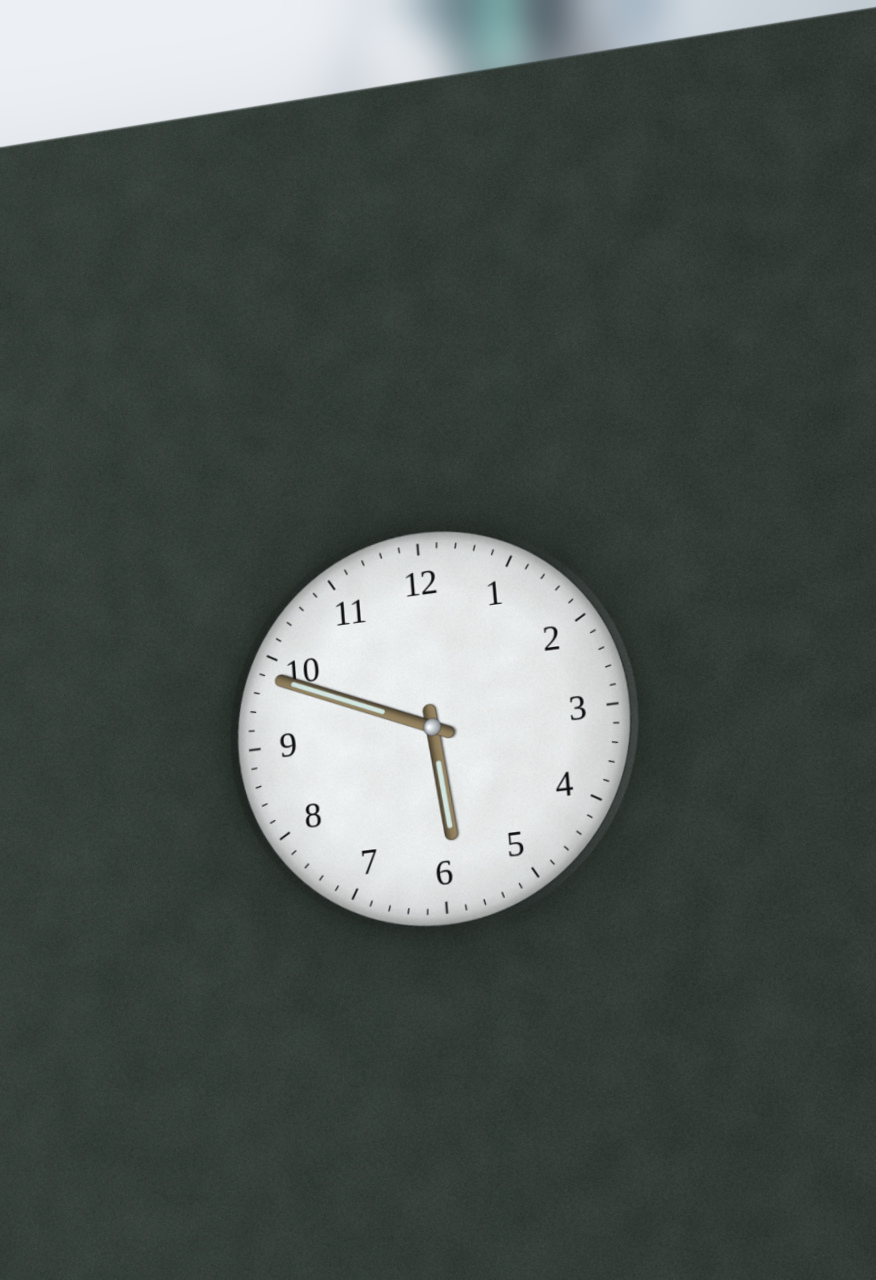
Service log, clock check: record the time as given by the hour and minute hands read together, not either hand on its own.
5:49
